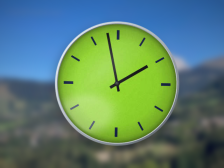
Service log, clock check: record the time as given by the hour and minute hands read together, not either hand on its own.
1:58
